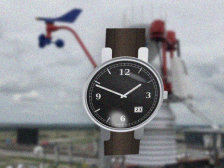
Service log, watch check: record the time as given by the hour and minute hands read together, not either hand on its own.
1:49
